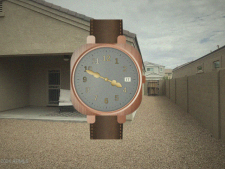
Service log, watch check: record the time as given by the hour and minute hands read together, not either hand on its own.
3:49
